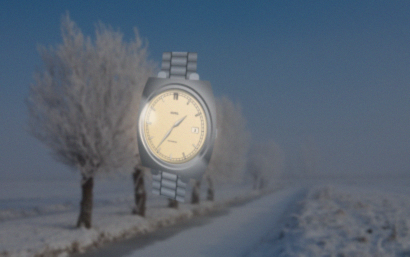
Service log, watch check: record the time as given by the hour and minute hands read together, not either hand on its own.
1:36
